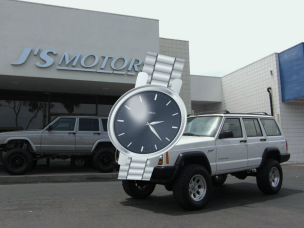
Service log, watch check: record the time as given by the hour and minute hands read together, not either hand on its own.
2:22
